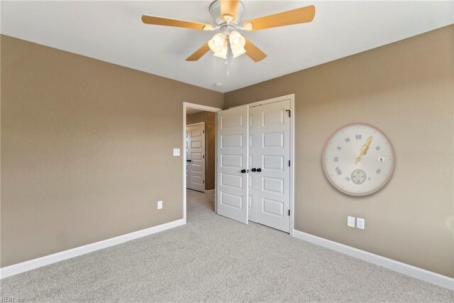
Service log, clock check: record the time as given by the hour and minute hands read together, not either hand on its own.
1:05
